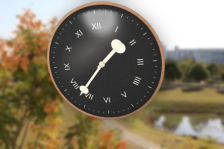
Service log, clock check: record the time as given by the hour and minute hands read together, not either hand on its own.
1:37
